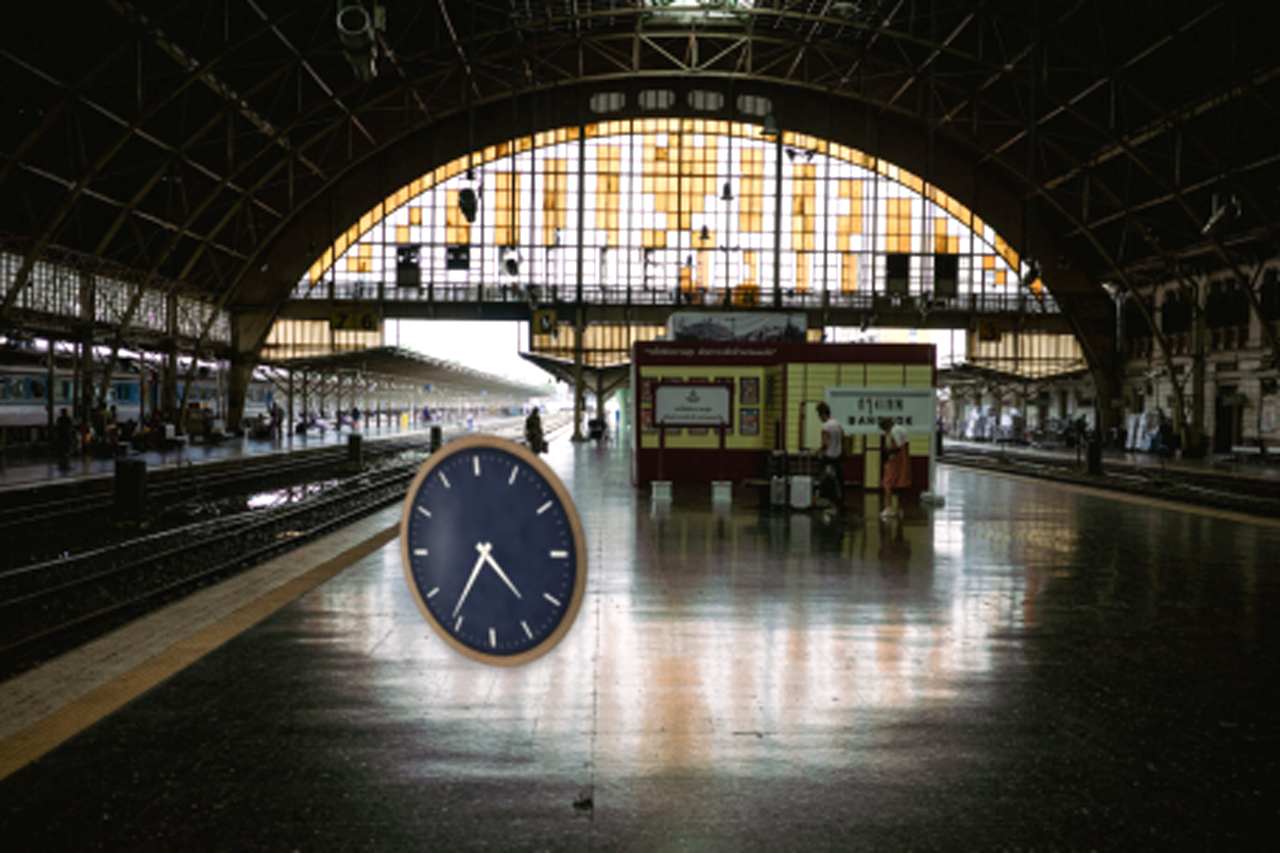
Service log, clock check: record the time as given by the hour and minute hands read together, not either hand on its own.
4:36
